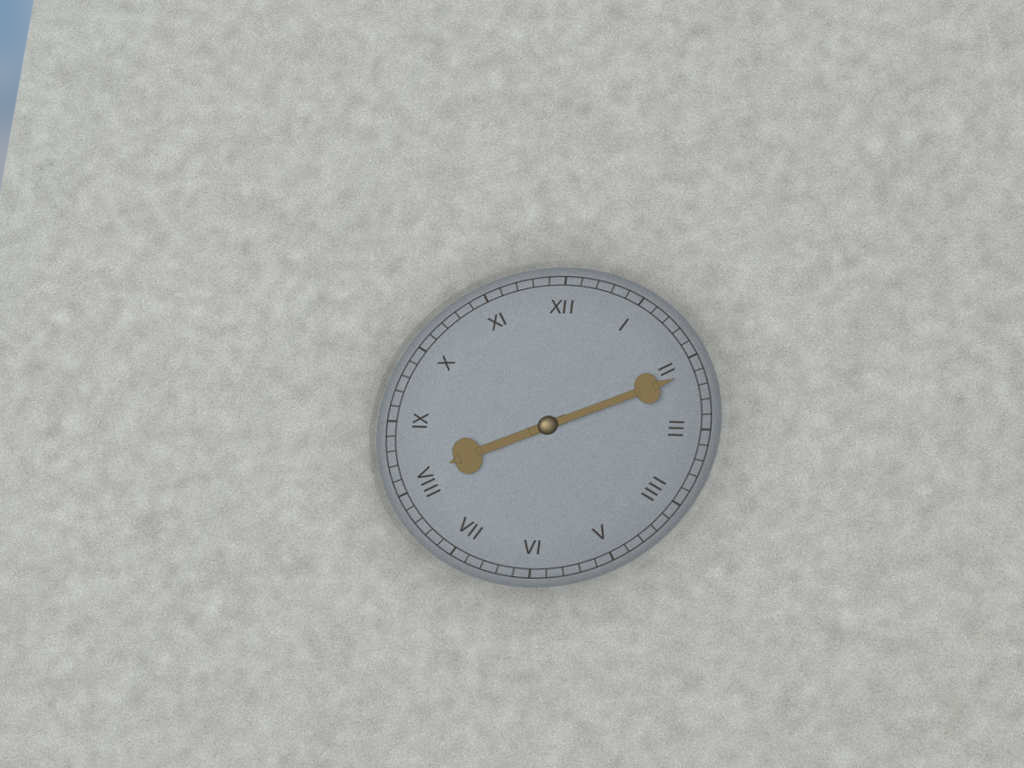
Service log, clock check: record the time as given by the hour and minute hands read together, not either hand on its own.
8:11
